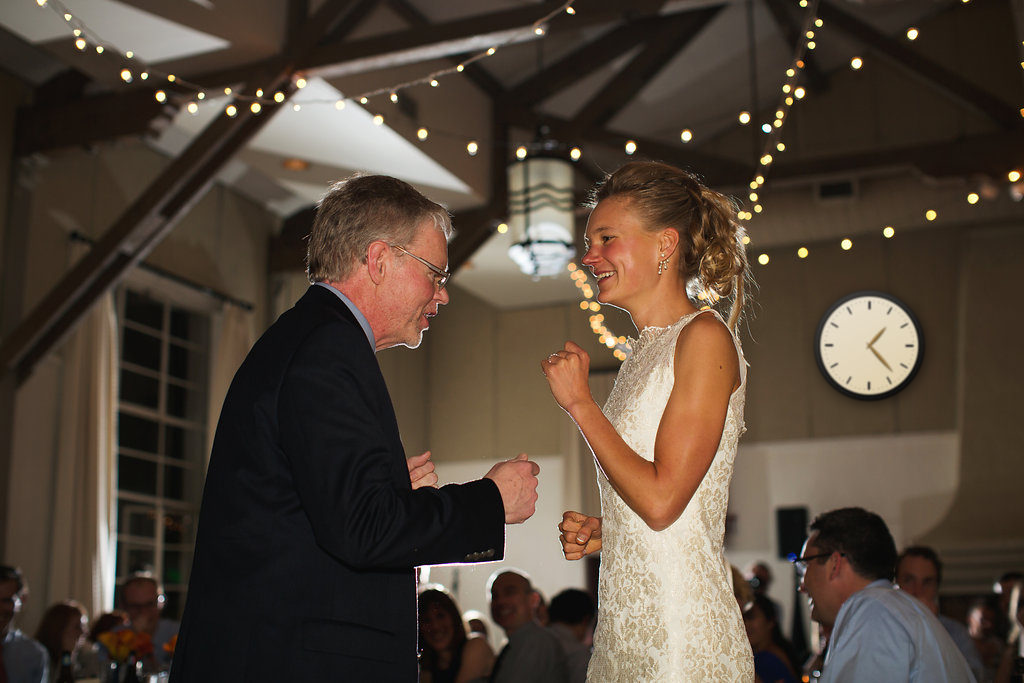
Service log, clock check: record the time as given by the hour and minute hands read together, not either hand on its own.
1:23
